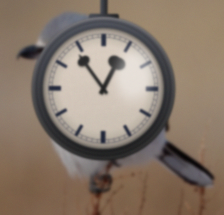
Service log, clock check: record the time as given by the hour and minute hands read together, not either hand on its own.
12:54
